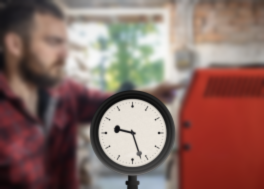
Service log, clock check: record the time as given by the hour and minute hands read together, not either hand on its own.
9:27
